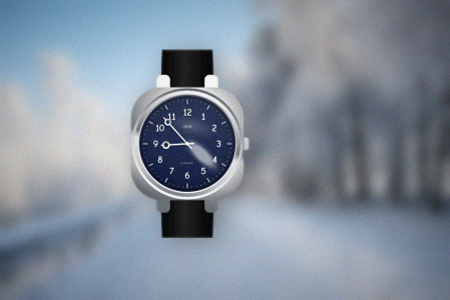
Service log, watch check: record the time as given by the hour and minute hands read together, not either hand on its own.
8:53
